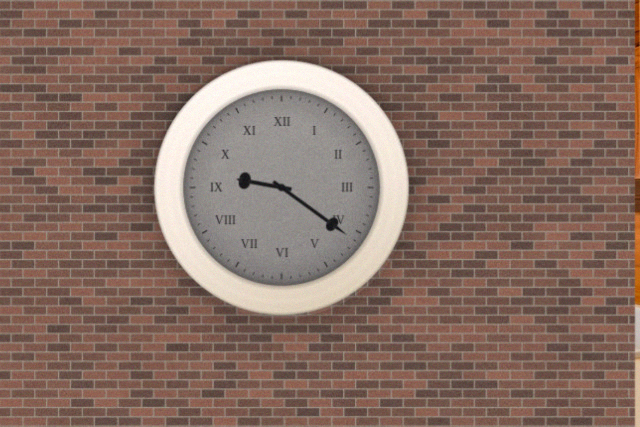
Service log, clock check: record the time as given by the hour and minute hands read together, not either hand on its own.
9:21
